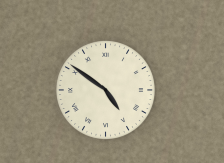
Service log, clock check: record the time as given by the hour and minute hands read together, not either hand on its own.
4:51
